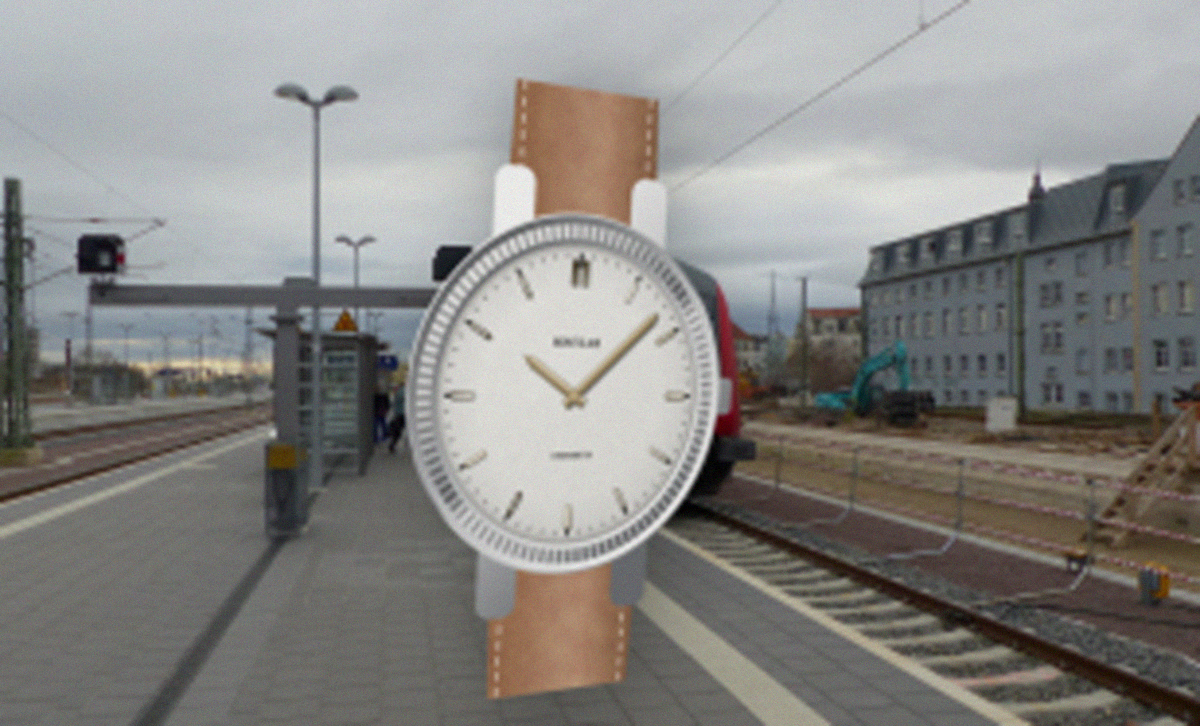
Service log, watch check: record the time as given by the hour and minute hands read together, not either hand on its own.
10:08
